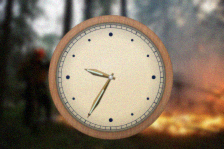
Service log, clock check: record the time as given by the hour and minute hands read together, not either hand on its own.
9:35
